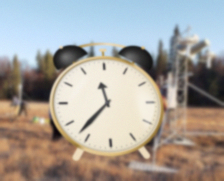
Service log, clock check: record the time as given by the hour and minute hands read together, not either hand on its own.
11:37
